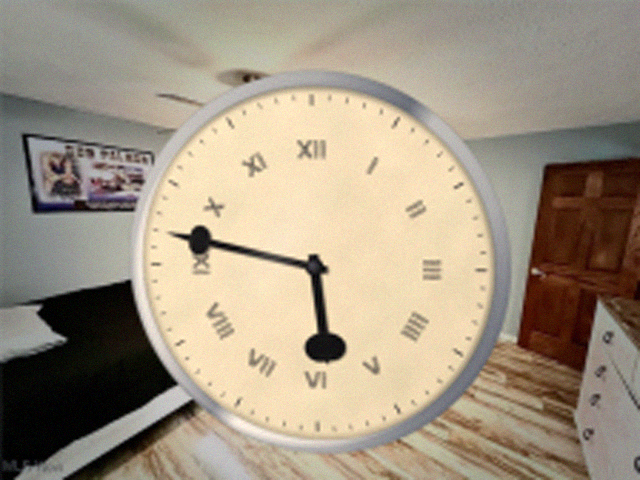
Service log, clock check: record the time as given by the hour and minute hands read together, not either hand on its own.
5:47
